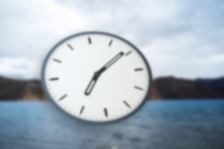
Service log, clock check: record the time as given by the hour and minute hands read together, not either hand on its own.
7:09
